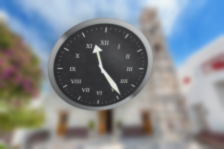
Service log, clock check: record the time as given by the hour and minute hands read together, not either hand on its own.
11:24
